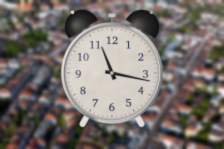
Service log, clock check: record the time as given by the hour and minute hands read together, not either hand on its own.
11:17
